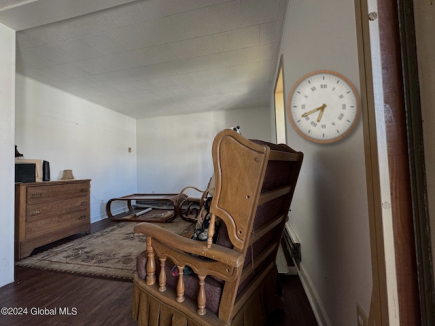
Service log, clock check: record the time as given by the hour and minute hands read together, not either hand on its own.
6:41
